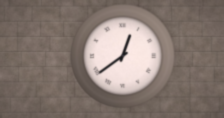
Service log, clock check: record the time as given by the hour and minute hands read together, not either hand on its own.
12:39
